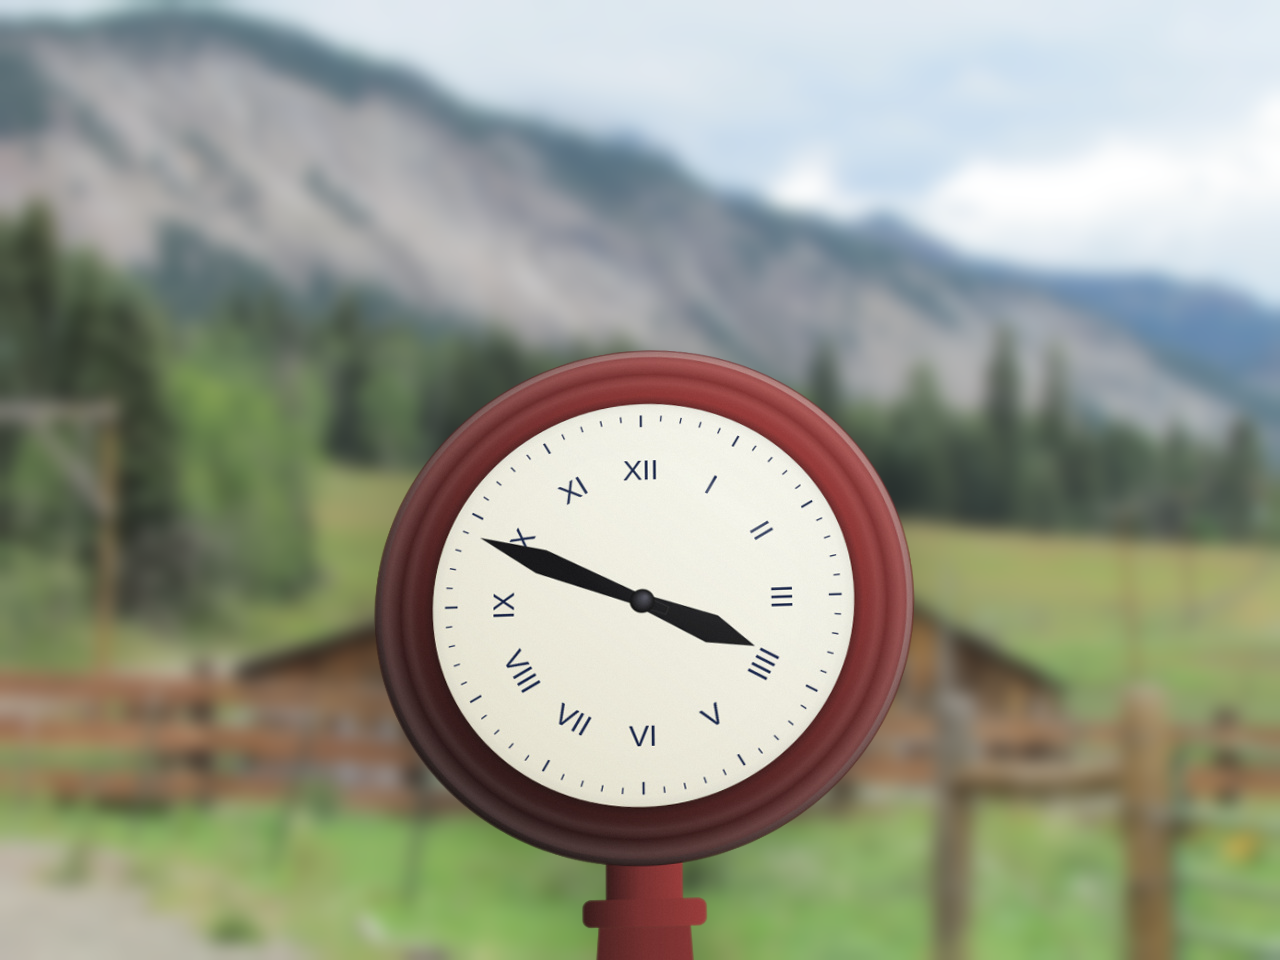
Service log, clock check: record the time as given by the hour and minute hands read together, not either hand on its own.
3:49
